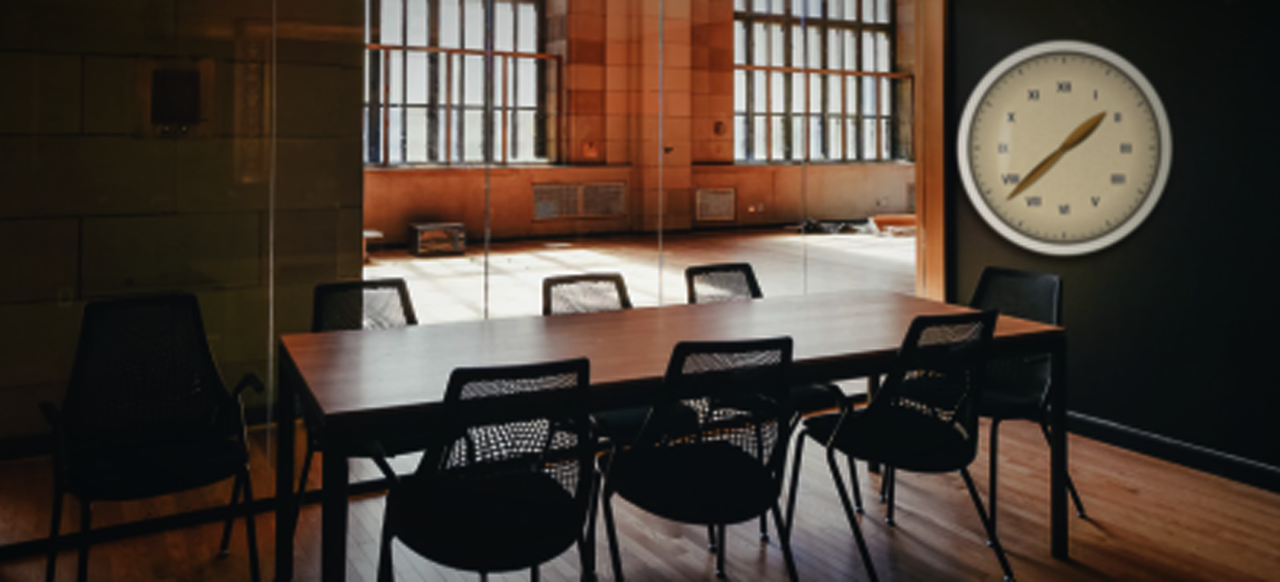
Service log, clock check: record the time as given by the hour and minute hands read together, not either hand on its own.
1:38
